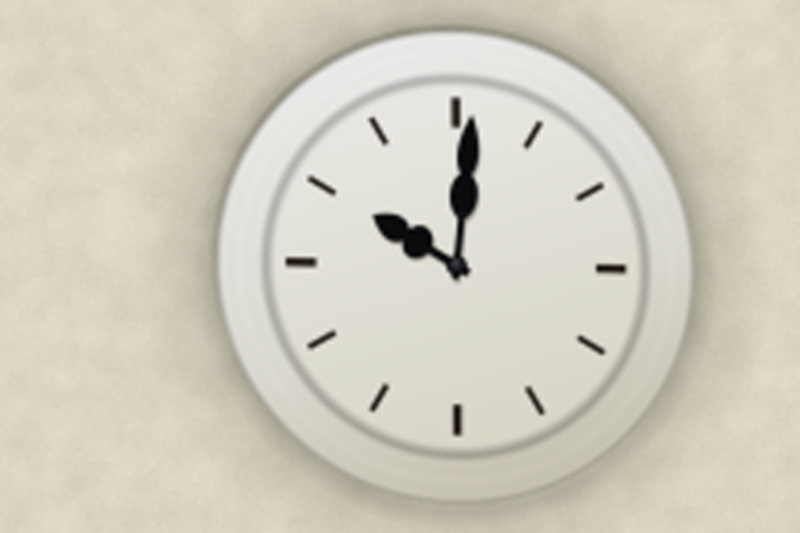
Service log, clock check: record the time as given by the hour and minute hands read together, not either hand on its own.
10:01
